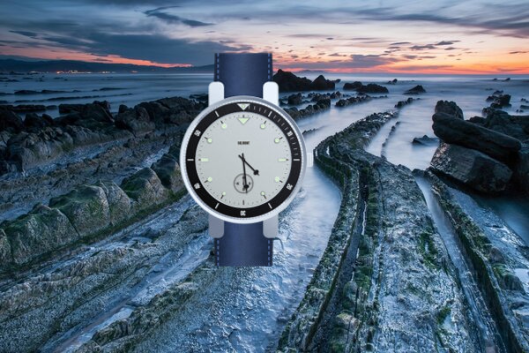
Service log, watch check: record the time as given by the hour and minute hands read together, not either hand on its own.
4:29
